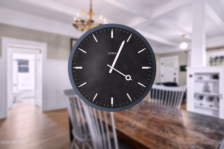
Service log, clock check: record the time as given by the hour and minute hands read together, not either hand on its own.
4:04
